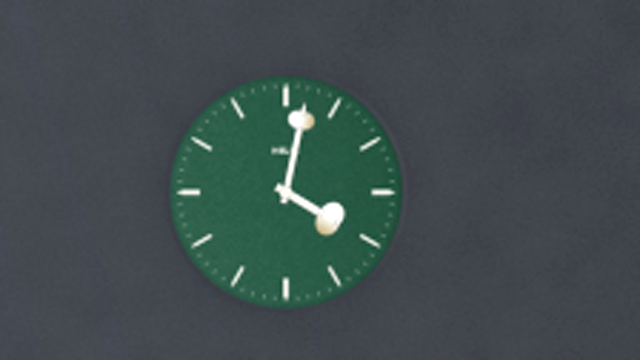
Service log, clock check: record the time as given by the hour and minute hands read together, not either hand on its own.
4:02
